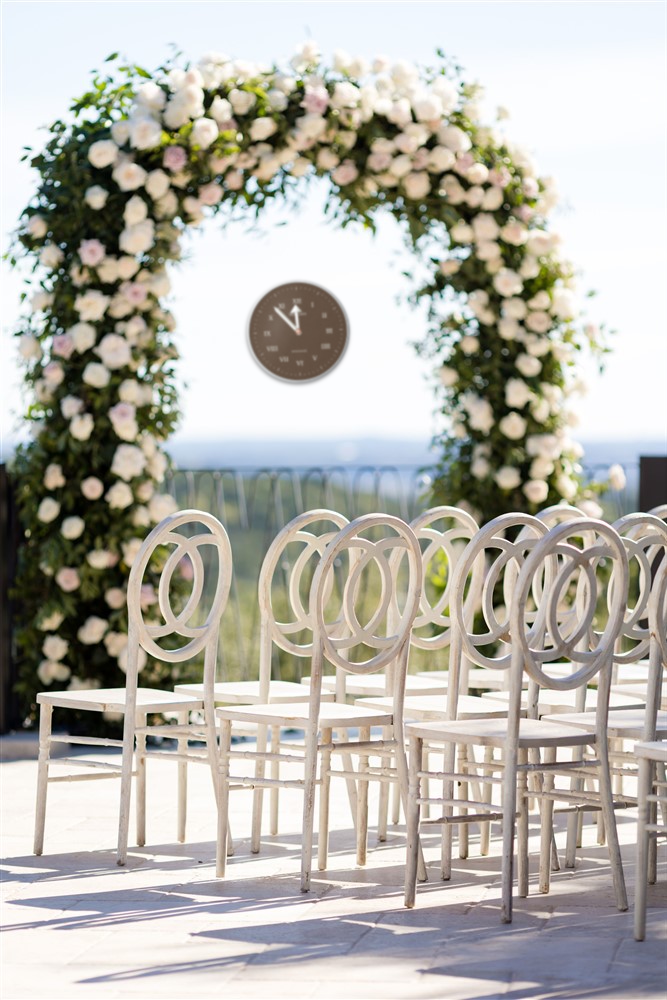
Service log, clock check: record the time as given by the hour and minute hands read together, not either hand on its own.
11:53
